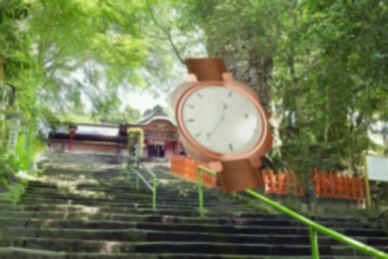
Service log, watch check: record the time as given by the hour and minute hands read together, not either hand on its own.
12:37
